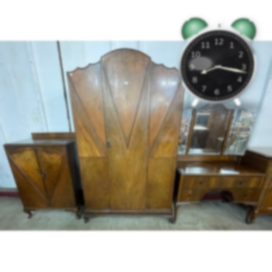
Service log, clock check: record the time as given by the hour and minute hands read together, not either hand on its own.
8:17
